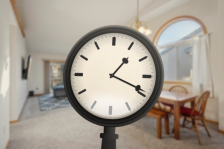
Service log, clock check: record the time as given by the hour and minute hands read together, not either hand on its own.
1:19
